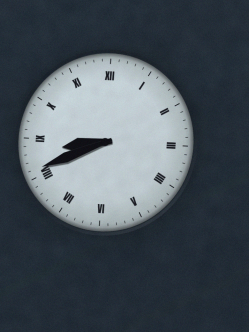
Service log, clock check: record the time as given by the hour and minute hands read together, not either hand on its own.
8:41
